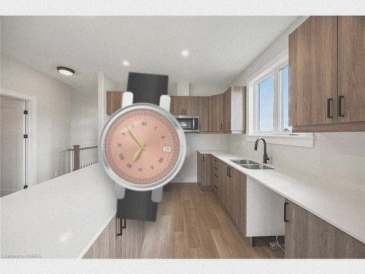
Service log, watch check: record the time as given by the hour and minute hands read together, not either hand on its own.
6:53
